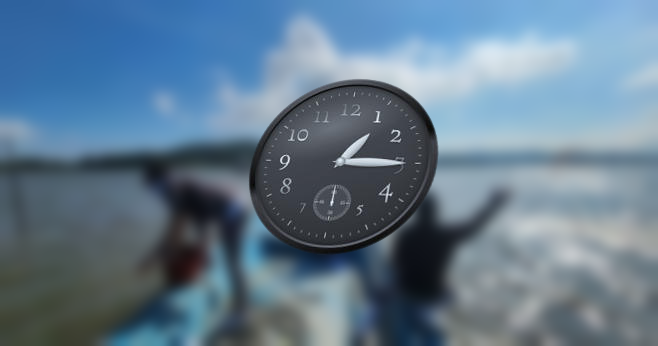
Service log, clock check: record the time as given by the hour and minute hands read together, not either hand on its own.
1:15
